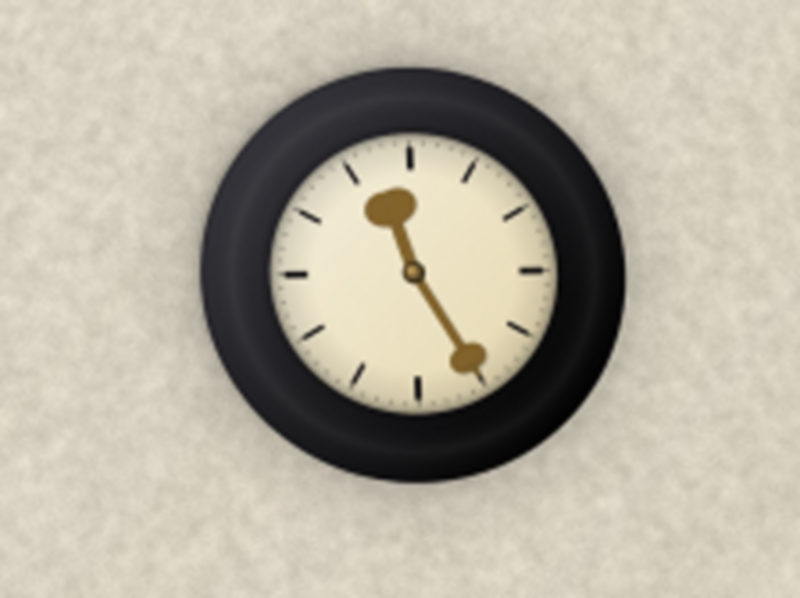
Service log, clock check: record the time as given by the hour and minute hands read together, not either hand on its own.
11:25
